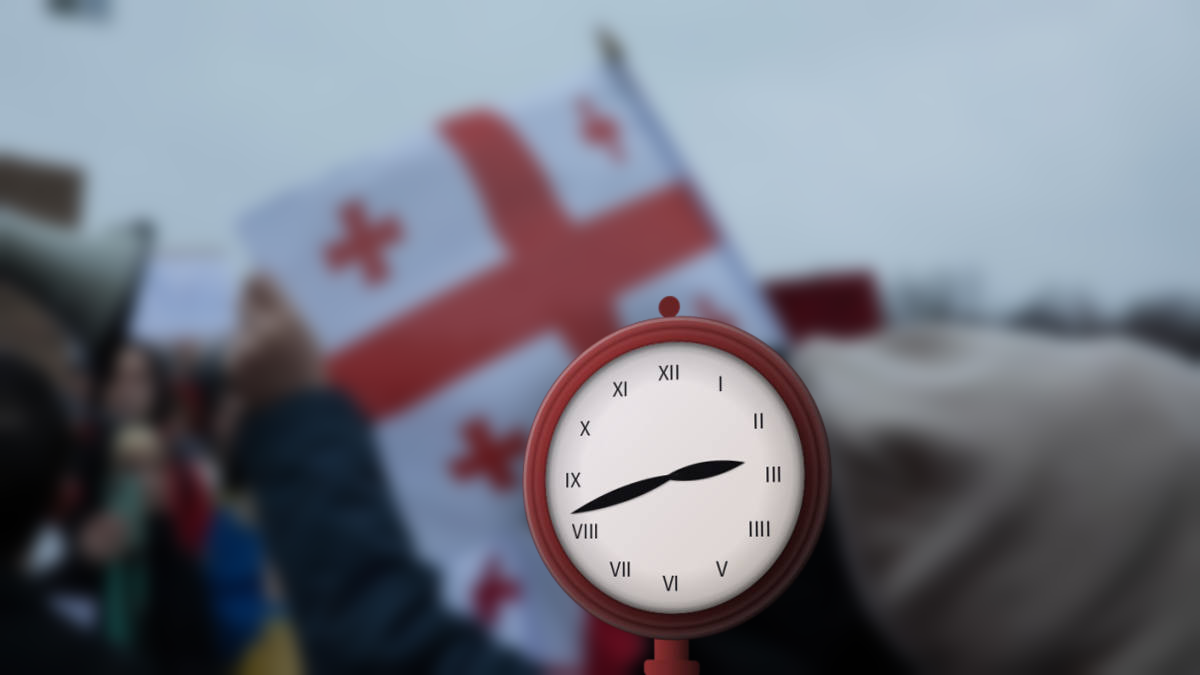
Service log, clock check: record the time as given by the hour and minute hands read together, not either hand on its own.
2:42
